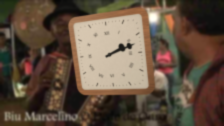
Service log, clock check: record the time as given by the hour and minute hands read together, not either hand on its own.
2:12
